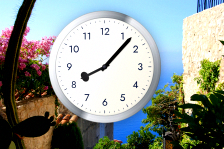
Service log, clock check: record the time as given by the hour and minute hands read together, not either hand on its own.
8:07
